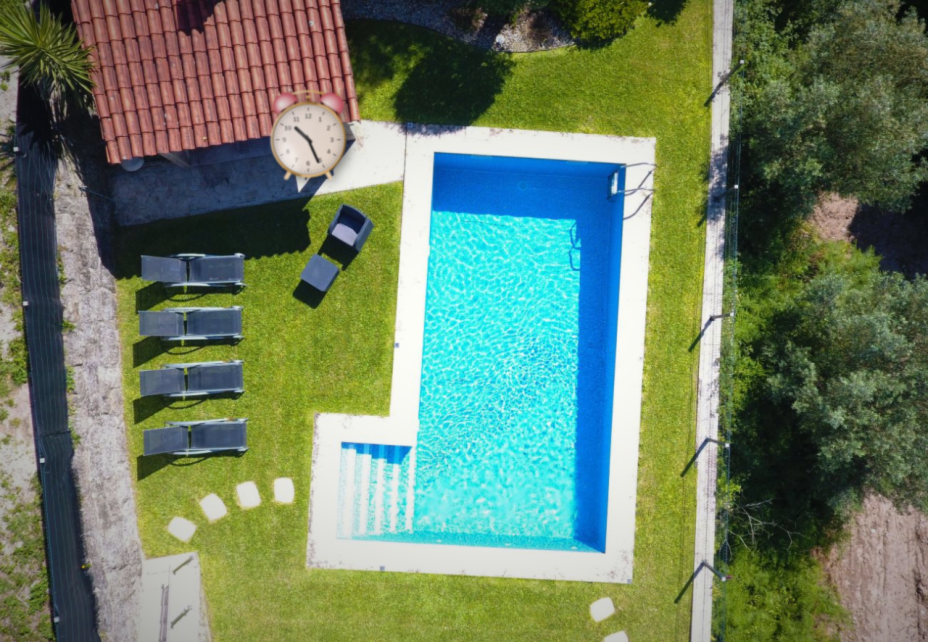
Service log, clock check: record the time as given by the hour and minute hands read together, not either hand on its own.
10:26
